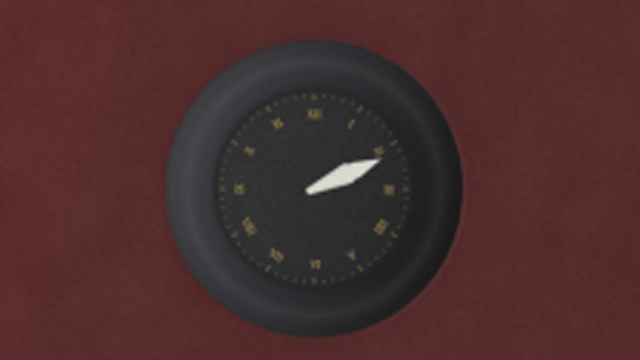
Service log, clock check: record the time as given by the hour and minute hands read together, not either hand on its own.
2:11
